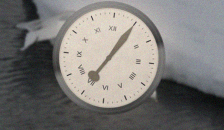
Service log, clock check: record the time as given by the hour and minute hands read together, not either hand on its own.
7:05
